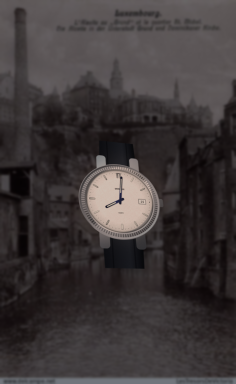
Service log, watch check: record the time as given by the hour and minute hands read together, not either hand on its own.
8:01
